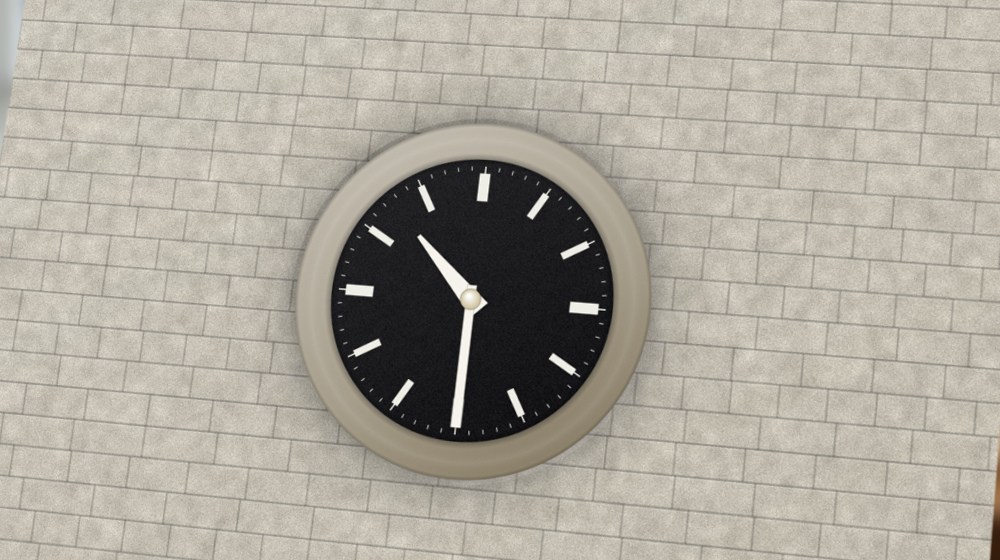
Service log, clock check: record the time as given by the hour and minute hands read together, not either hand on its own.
10:30
